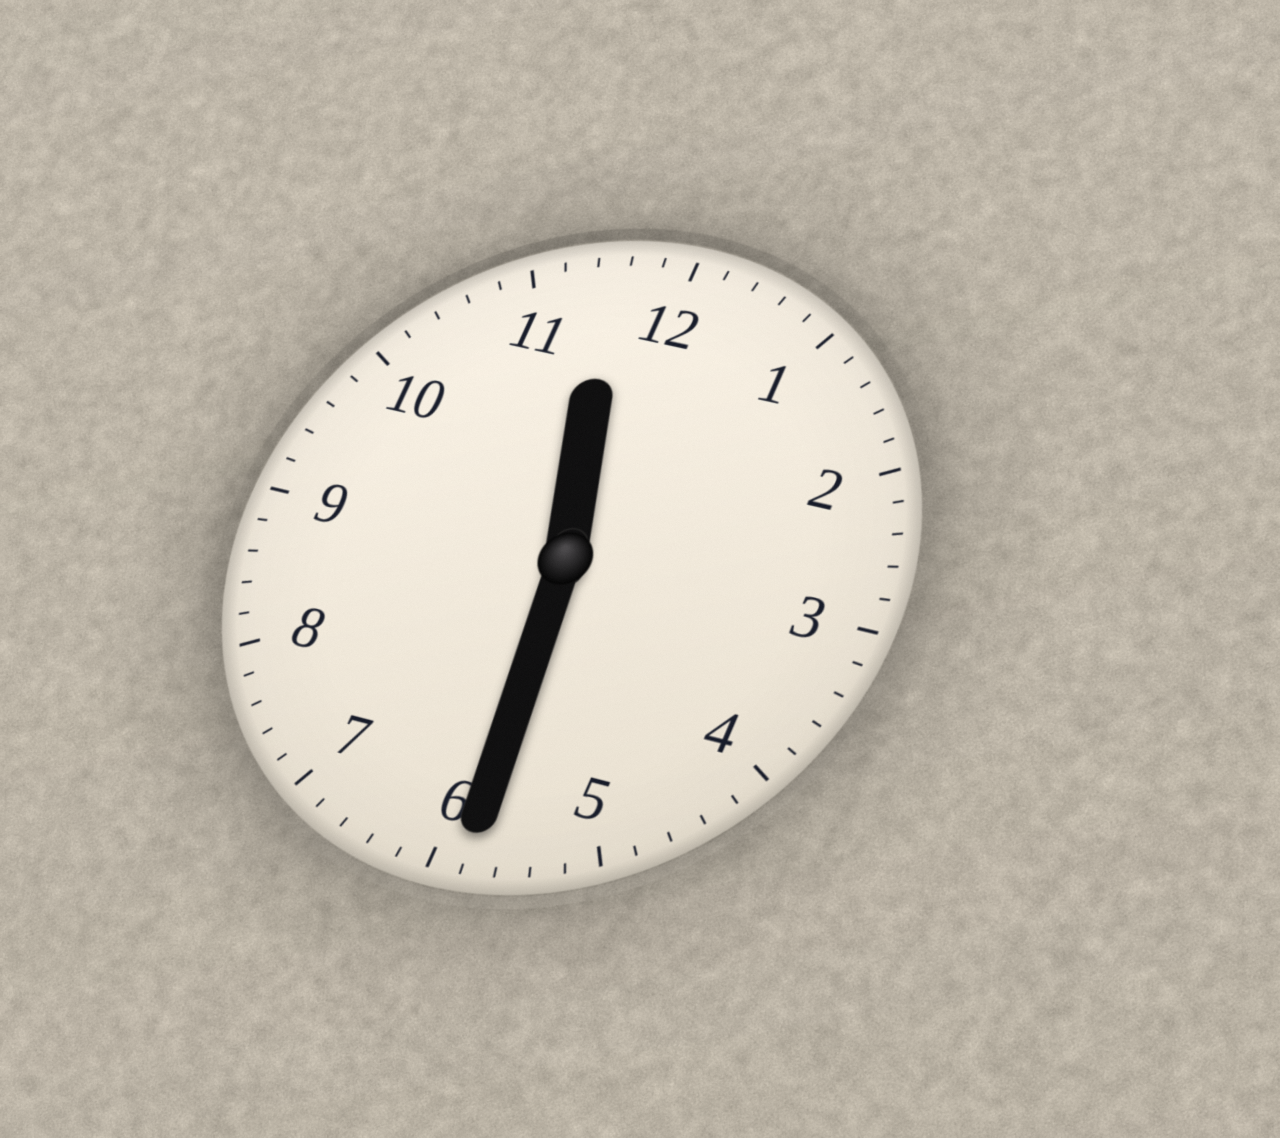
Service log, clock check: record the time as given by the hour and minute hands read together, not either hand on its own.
11:29
